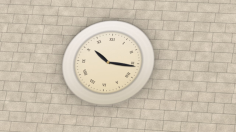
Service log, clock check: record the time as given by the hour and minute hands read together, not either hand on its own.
10:16
